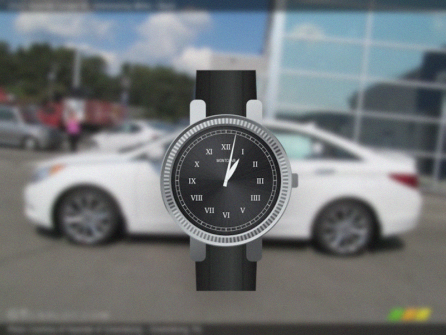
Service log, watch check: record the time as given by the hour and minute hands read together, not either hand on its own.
1:02
